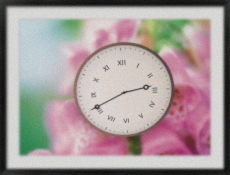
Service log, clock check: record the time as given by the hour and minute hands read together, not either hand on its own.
2:41
